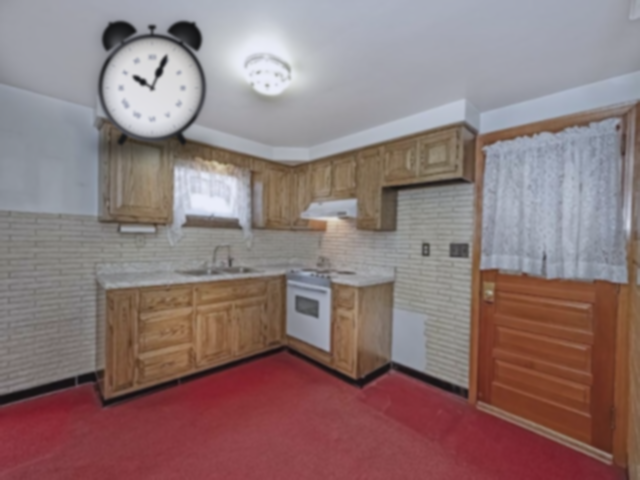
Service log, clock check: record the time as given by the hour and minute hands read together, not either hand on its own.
10:04
